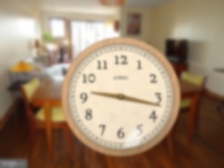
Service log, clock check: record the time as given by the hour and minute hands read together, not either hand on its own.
9:17
